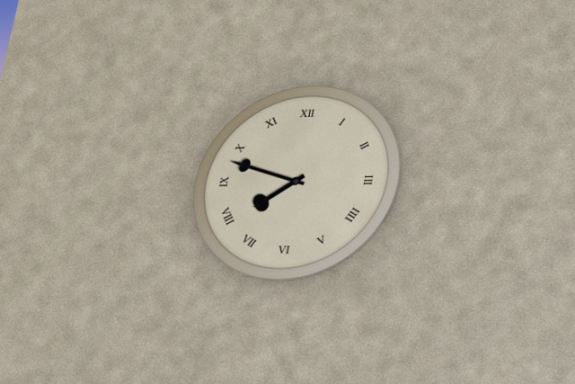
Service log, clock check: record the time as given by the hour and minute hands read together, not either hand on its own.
7:48
